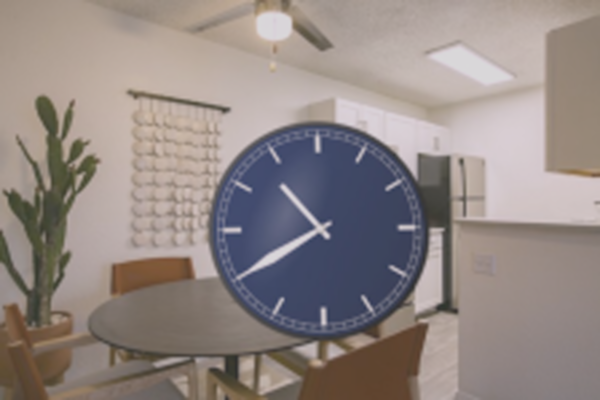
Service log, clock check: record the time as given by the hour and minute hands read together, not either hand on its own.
10:40
